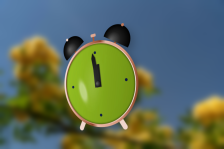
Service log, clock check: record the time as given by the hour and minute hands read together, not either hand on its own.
11:59
